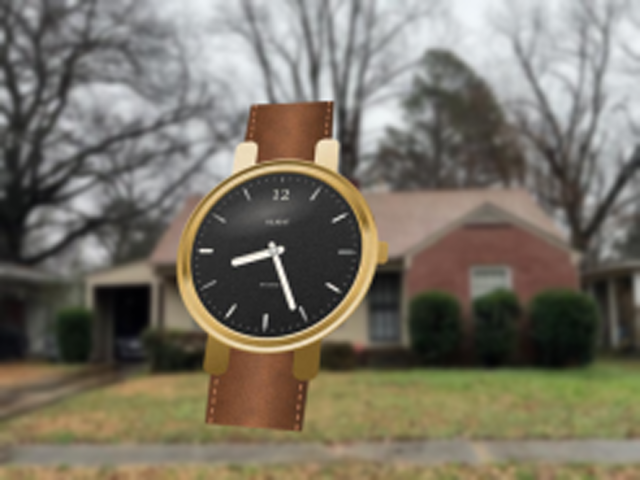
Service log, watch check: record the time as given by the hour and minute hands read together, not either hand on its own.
8:26
